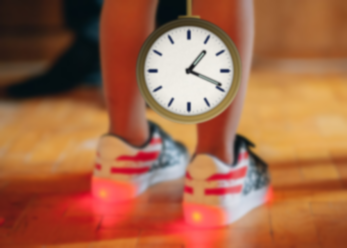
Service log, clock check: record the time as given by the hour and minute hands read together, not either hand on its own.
1:19
